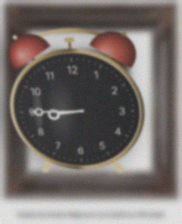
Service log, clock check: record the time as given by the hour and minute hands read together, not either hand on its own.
8:45
